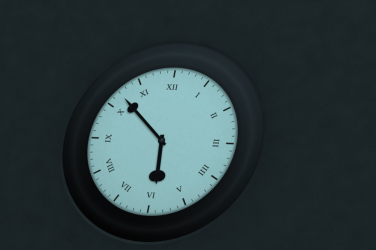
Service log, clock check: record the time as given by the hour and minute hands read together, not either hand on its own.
5:52
